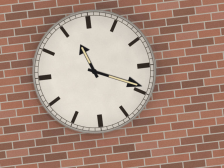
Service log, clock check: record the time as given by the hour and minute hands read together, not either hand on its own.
11:19
